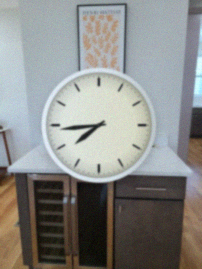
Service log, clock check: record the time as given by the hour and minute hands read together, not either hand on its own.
7:44
